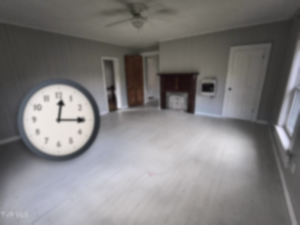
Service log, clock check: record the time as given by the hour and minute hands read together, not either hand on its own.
12:15
